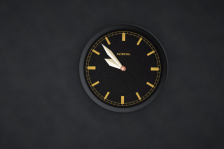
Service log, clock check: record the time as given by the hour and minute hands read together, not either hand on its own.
9:53
